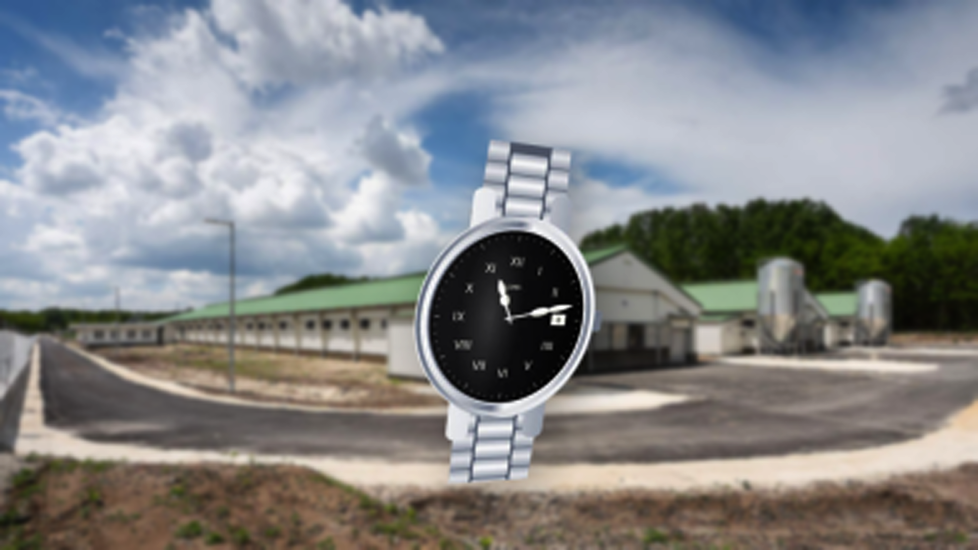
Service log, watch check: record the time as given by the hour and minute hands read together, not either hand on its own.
11:13
